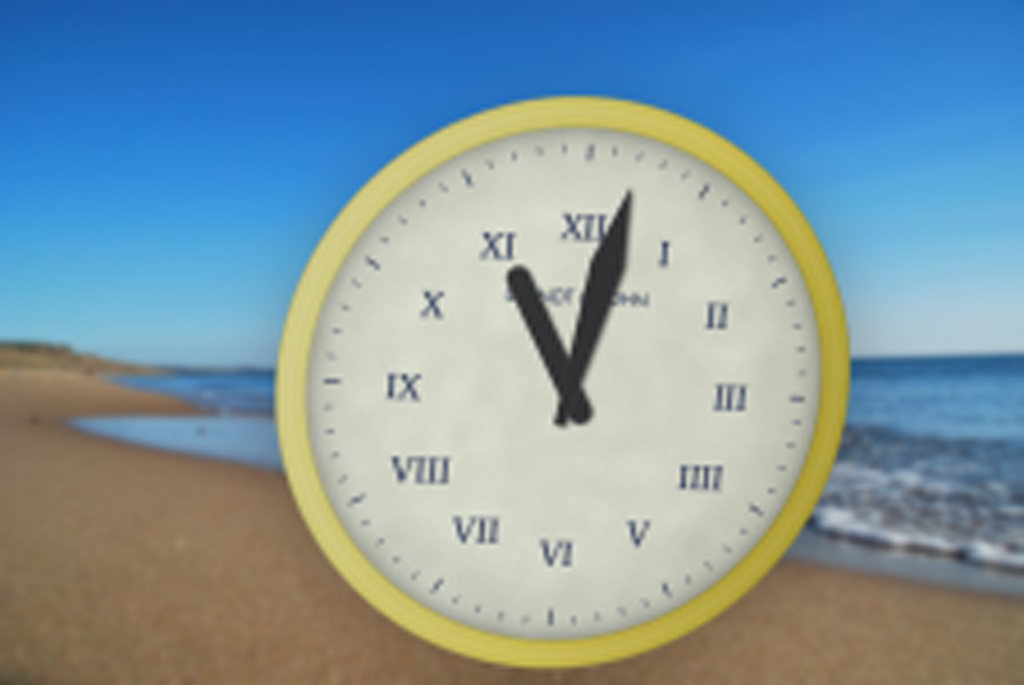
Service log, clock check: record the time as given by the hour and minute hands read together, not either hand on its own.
11:02
